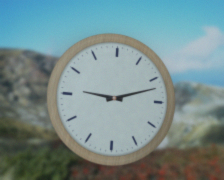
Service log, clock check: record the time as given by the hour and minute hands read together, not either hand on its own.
9:12
